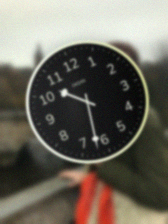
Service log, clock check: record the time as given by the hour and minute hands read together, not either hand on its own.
10:32
